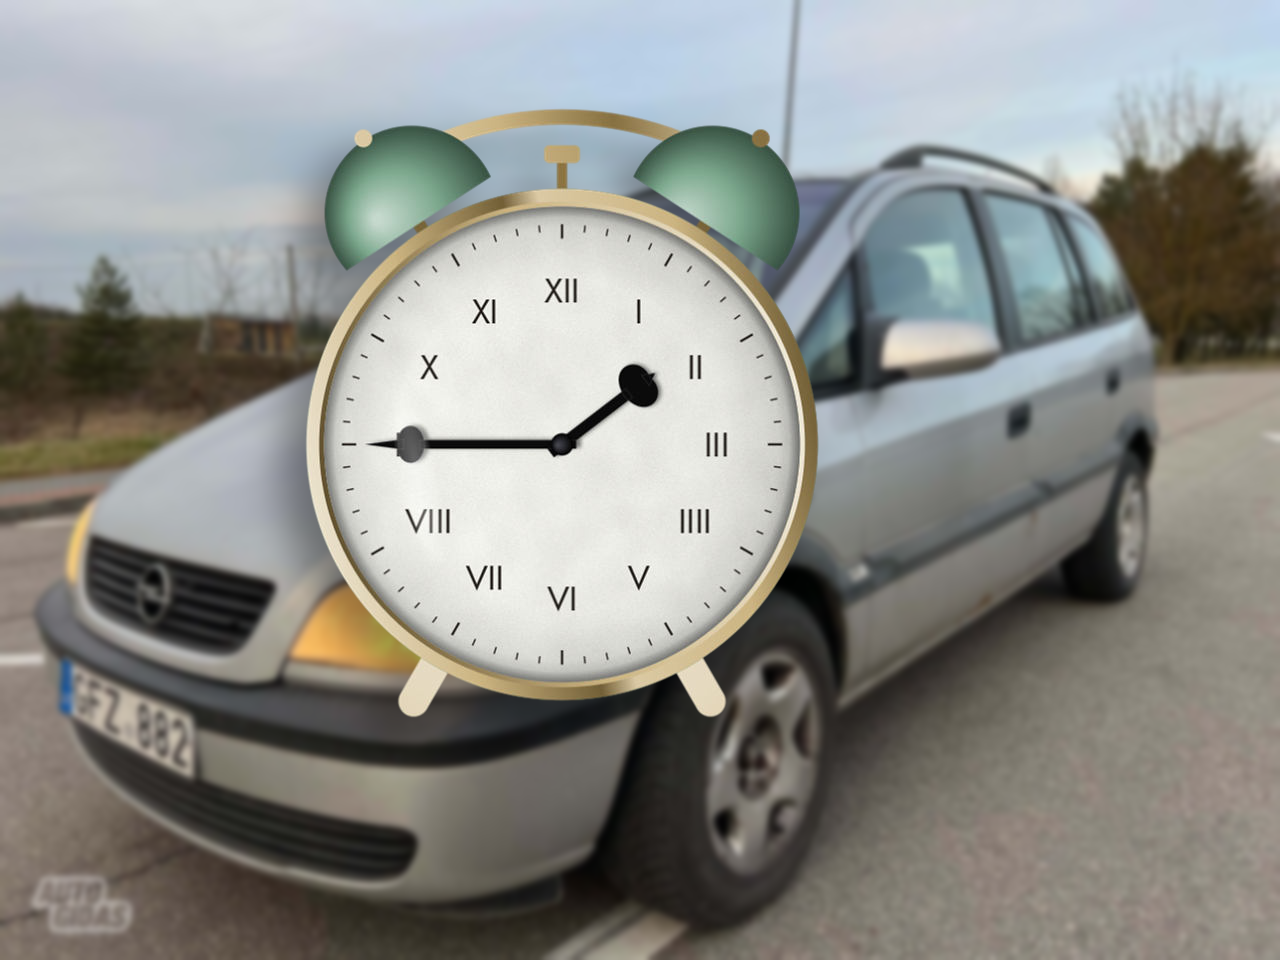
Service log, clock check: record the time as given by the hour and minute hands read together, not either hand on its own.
1:45
